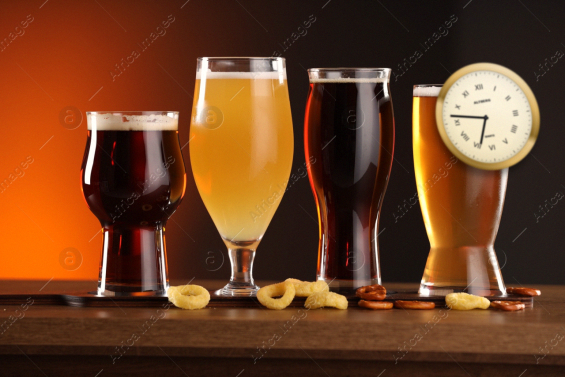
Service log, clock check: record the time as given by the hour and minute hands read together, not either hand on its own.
6:47
